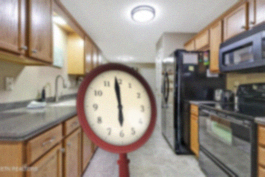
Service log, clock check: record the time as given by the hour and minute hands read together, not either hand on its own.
5:59
